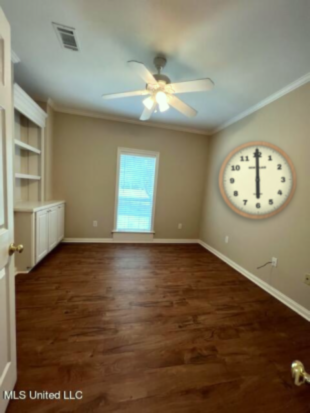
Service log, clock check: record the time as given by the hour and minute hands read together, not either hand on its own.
6:00
